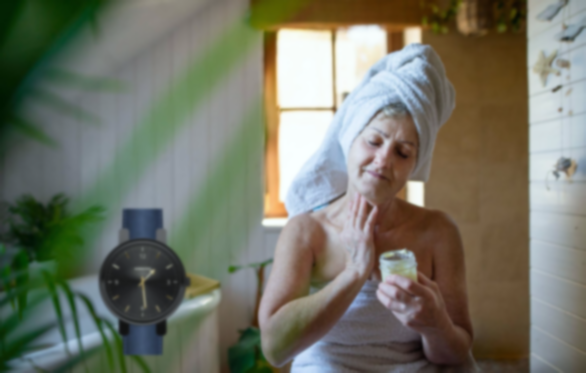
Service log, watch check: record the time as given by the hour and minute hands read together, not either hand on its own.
1:29
